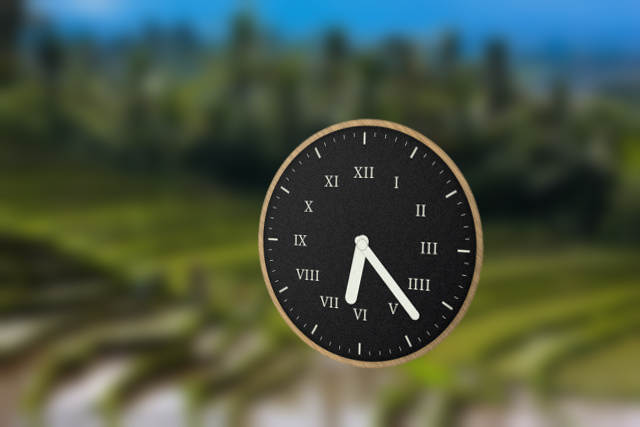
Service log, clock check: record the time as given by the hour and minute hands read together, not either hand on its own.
6:23
